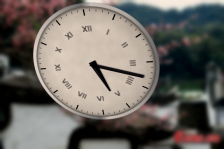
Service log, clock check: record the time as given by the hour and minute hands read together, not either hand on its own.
5:18
